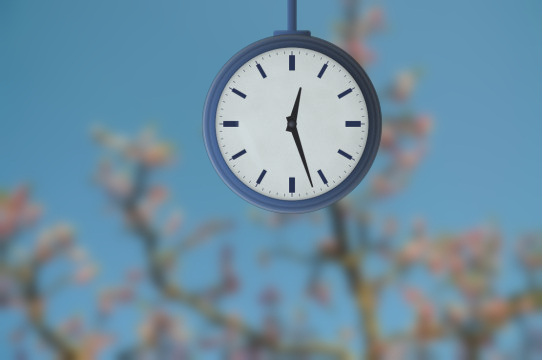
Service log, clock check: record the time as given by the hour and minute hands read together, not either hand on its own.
12:27
